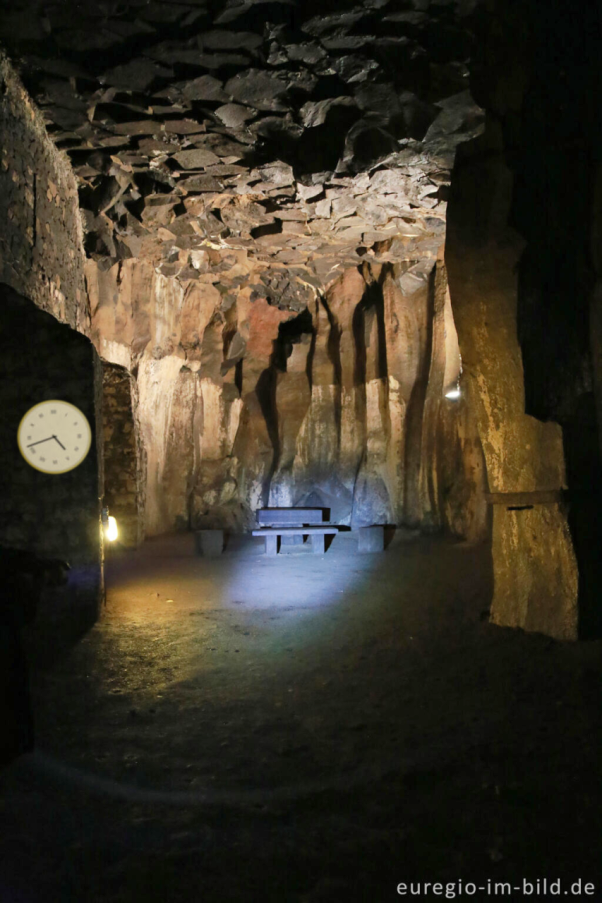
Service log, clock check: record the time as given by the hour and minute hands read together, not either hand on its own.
4:42
